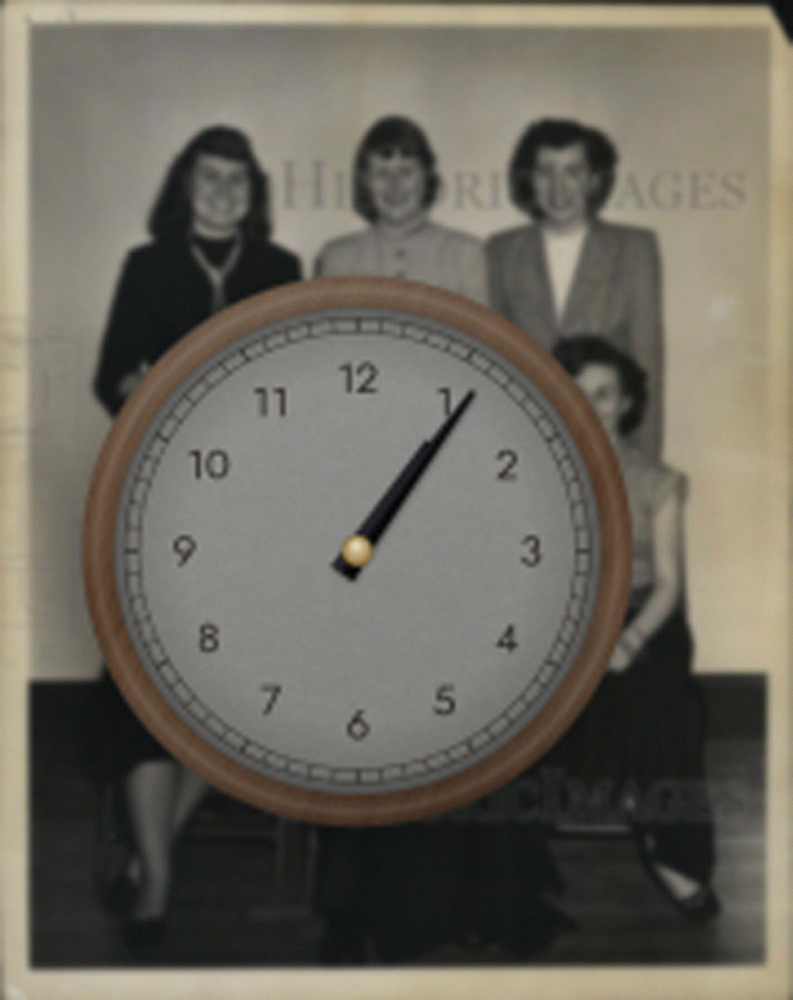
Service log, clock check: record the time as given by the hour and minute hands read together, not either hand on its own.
1:06
